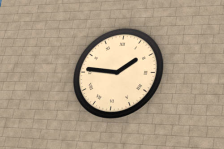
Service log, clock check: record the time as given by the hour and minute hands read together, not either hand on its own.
1:46
